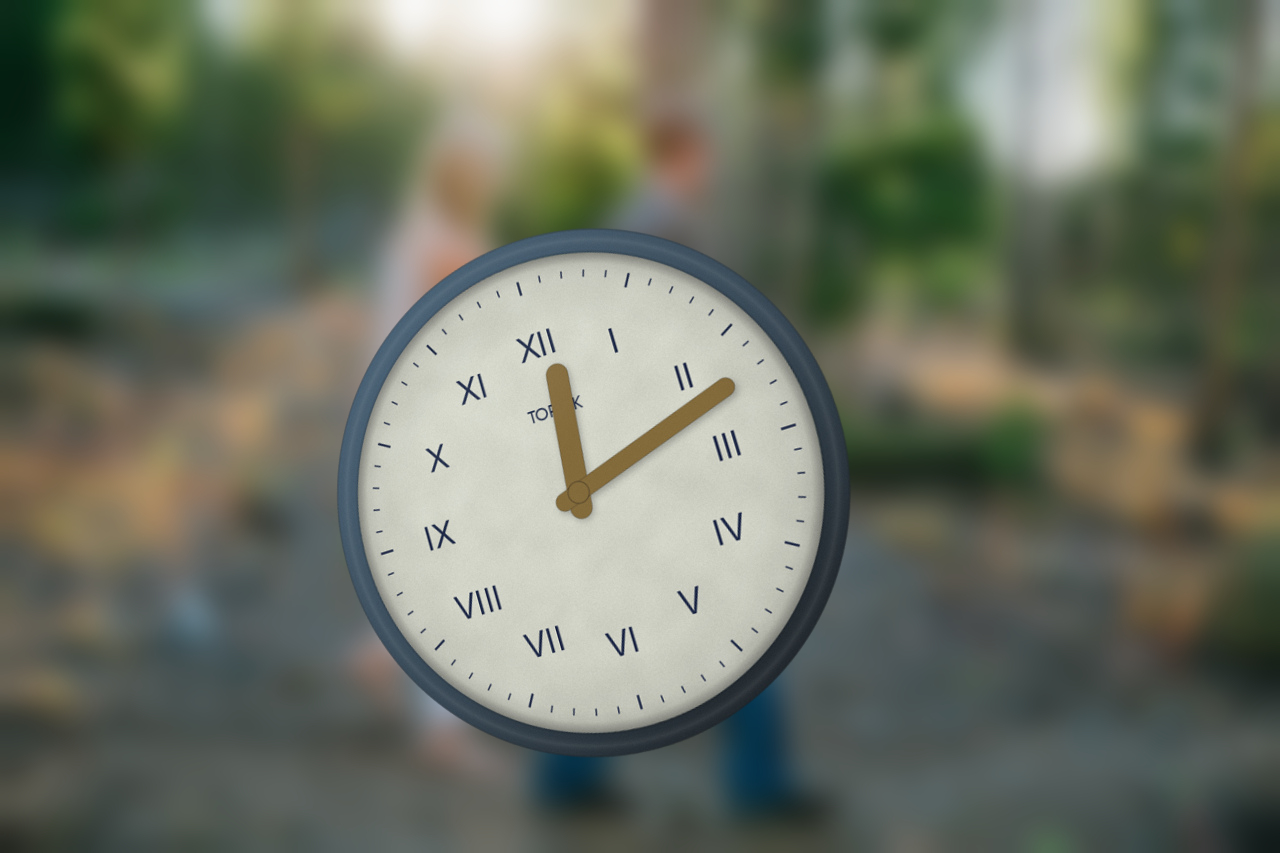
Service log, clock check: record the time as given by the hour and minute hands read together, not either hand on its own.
12:12
